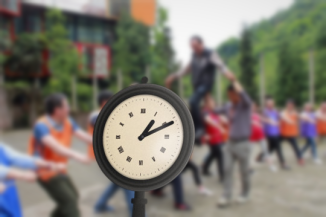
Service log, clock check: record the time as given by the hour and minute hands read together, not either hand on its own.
1:11
